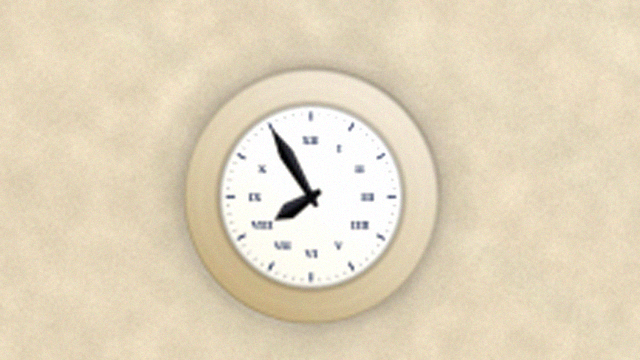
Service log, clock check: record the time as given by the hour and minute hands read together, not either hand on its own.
7:55
